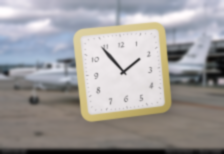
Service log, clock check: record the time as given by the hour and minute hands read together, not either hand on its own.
1:54
